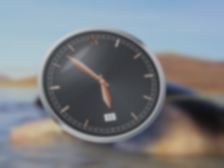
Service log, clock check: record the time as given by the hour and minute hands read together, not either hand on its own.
5:53
